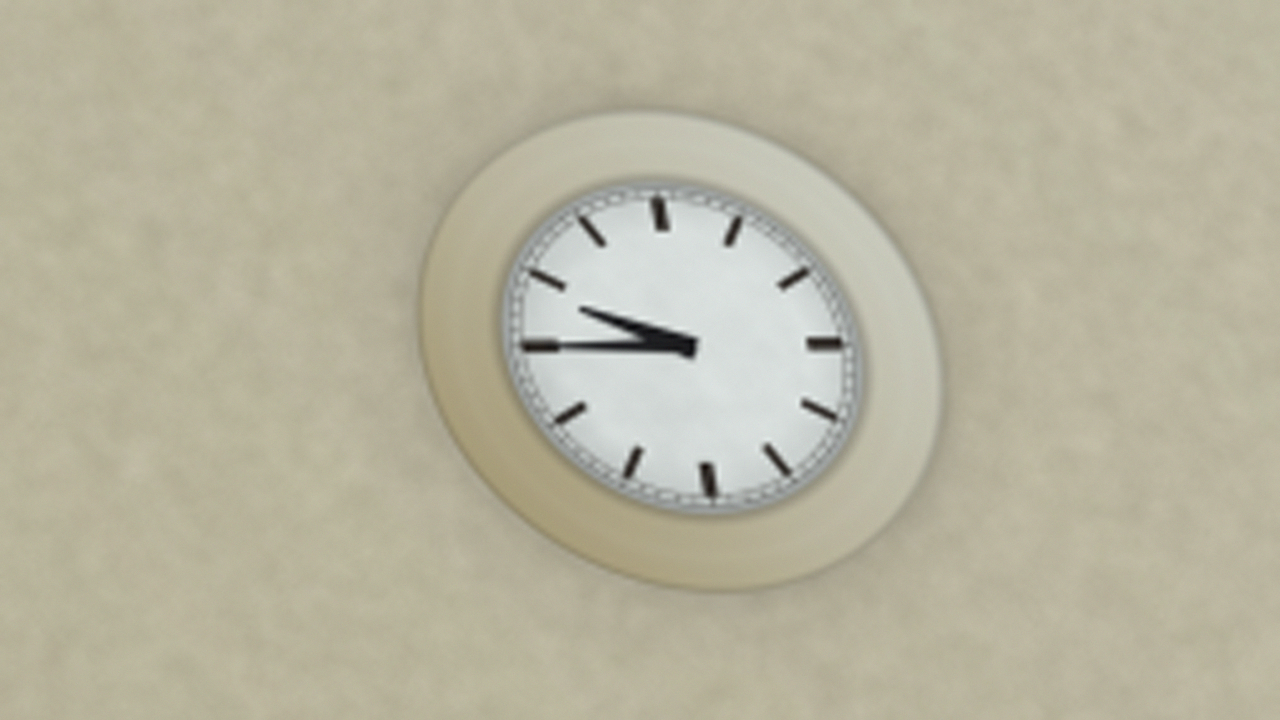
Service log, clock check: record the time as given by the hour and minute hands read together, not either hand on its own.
9:45
